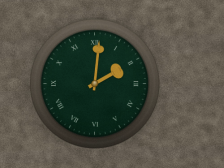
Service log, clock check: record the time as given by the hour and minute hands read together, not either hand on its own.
2:01
